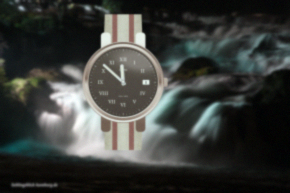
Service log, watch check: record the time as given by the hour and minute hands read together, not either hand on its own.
11:52
